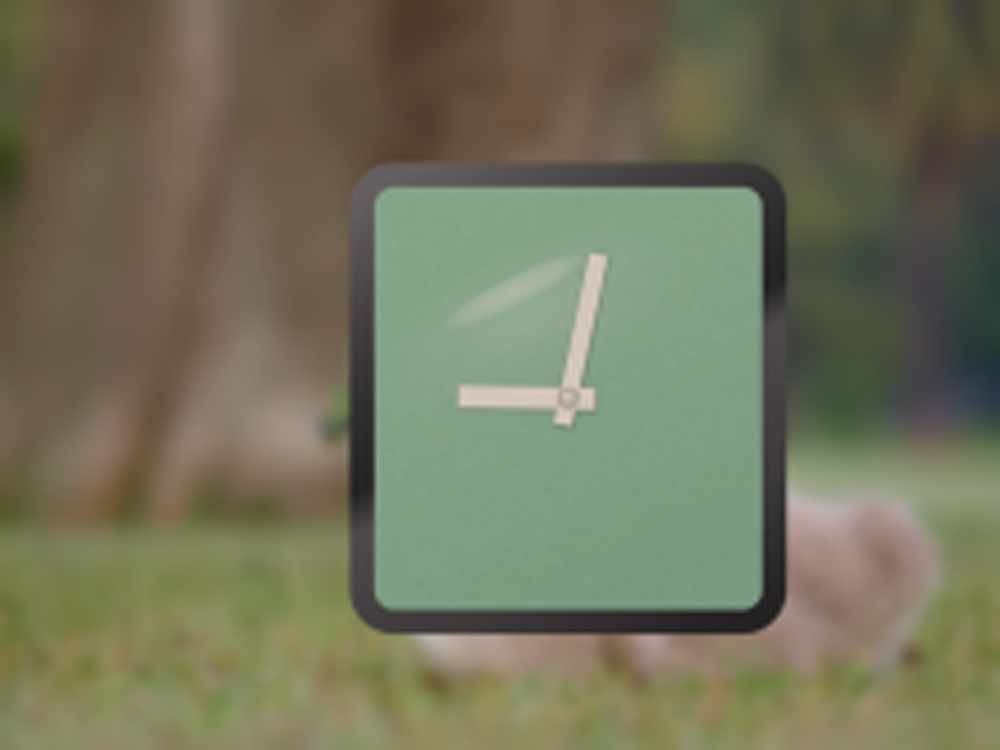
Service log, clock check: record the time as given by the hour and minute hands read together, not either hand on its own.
9:02
